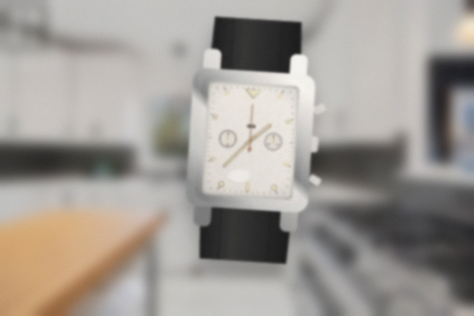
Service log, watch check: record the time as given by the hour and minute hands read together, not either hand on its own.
1:37
